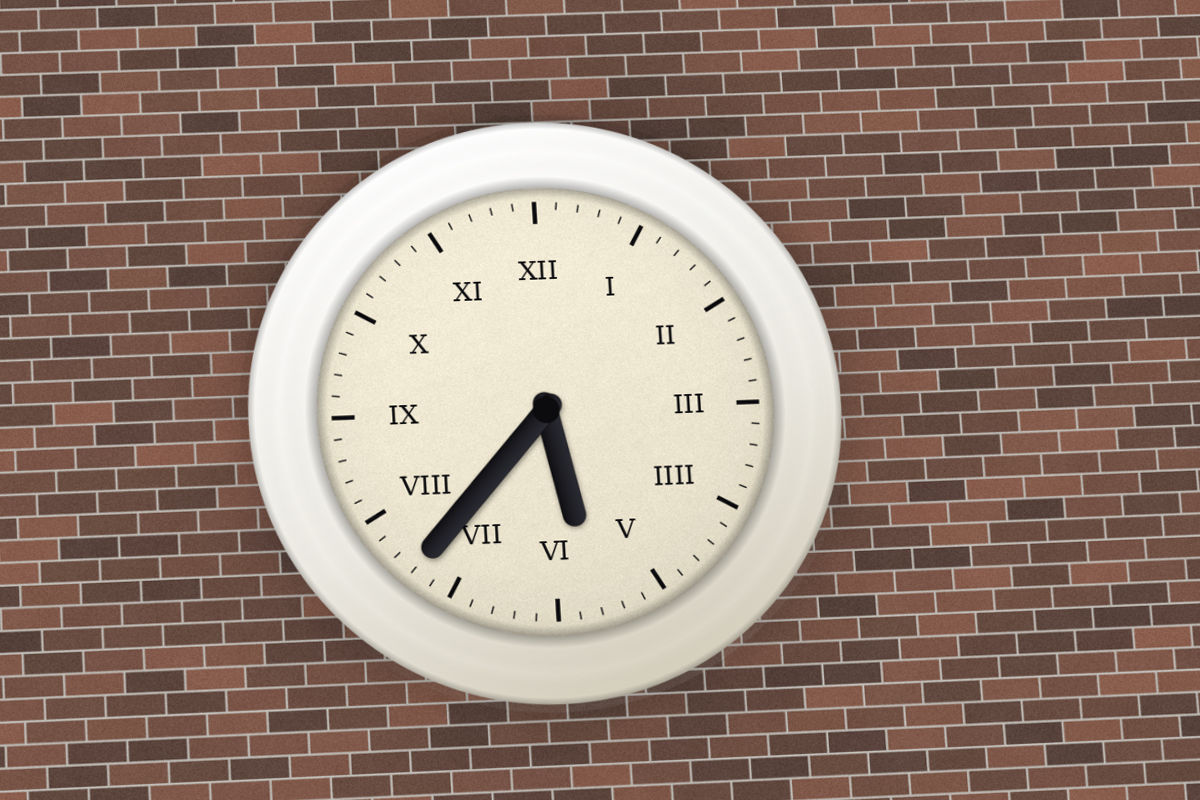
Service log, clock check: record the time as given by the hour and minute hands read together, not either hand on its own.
5:37
